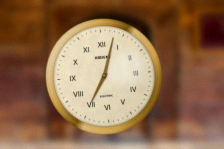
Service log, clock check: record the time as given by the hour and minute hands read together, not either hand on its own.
7:03
